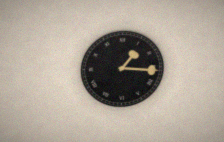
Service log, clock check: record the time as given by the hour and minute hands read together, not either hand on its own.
1:16
